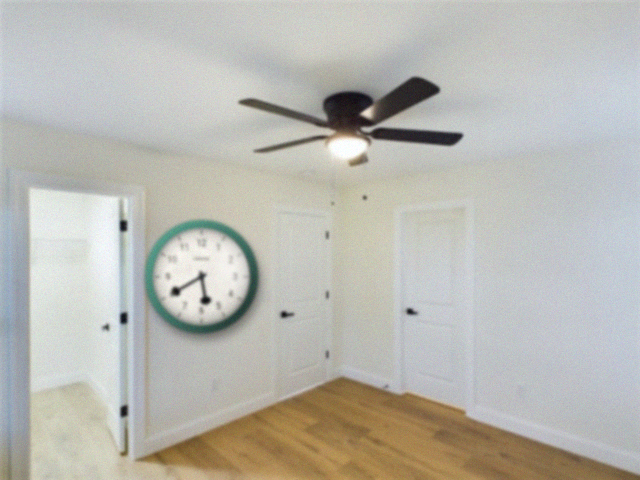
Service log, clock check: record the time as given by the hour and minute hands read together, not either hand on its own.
5:40
